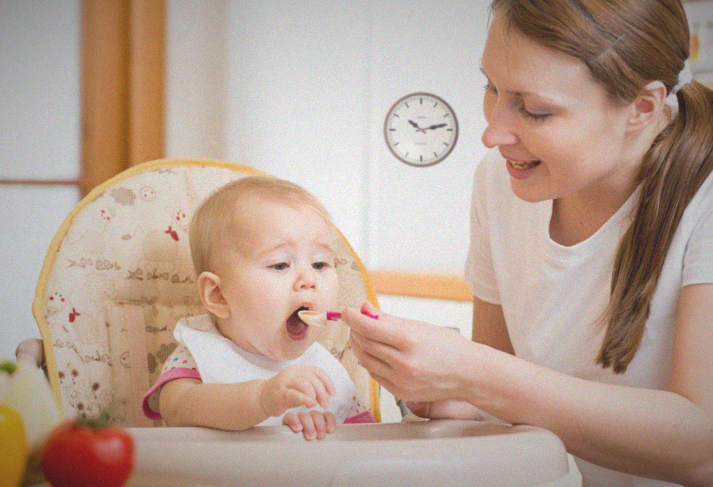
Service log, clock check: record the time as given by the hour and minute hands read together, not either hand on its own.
10:13
